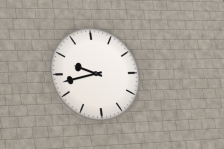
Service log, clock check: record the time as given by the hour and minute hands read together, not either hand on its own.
9:43
